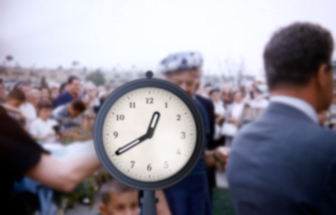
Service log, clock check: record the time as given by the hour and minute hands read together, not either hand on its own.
12:40
